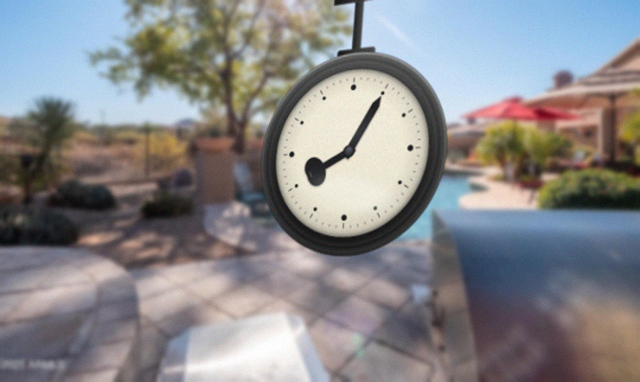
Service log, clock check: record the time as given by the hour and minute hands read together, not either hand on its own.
8:05
